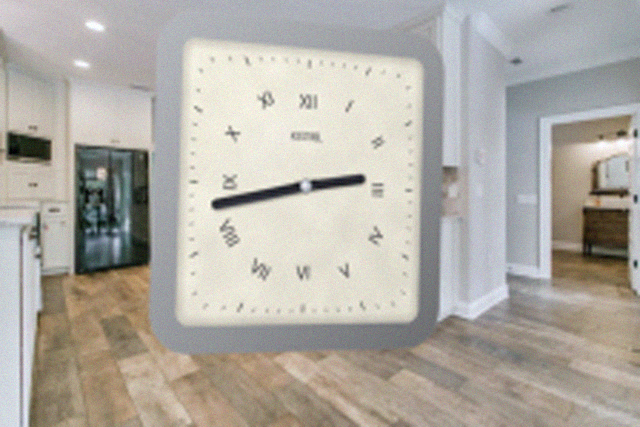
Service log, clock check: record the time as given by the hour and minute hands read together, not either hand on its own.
2:43
